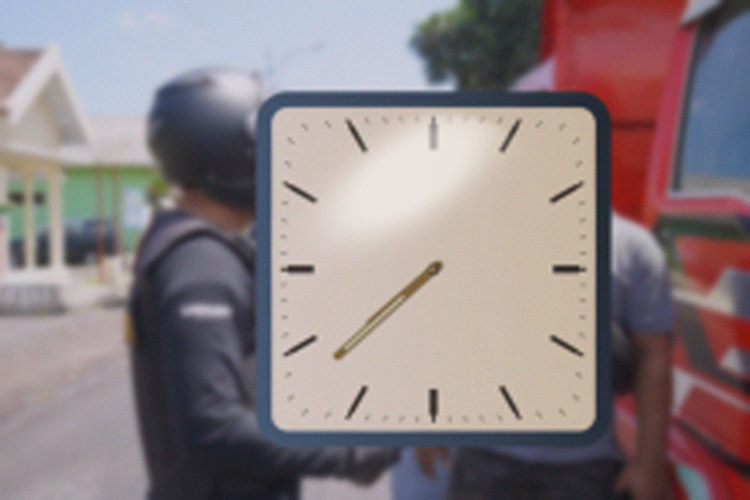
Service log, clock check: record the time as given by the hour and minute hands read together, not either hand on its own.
7:38
